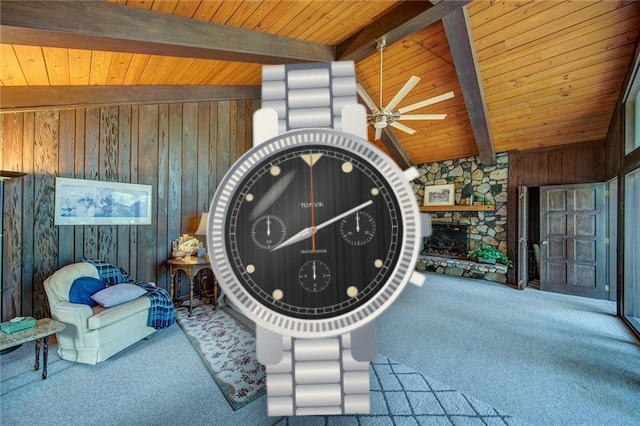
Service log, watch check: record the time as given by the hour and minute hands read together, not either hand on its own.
8:11
